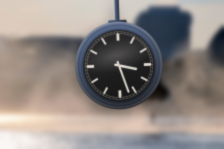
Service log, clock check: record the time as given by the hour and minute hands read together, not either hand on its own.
3:27
